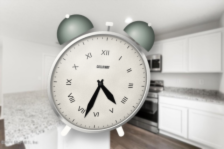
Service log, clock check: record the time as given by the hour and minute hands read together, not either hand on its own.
4:33
